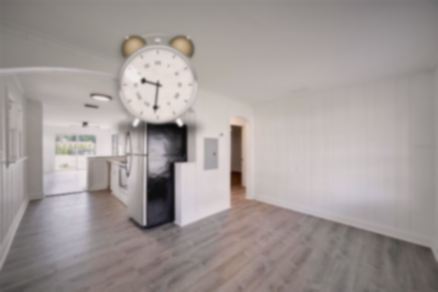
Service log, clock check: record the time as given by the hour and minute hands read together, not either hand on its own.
9:31
